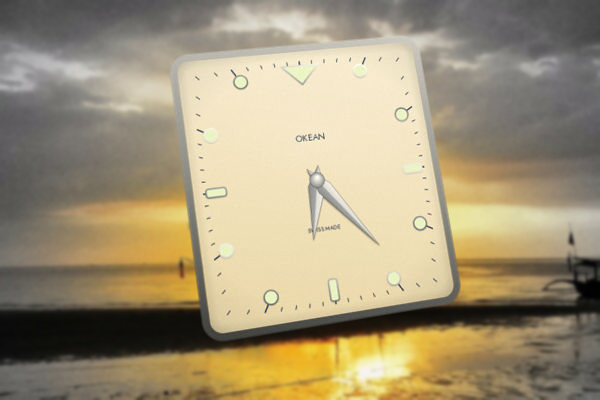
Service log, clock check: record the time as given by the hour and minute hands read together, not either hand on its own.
6:24
